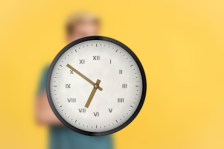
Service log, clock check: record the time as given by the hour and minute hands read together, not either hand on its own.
6:51
